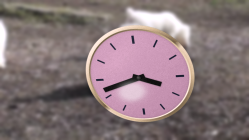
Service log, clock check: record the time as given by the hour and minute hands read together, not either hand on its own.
3:42
